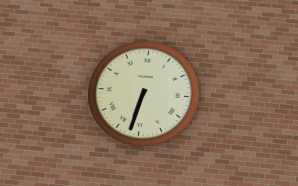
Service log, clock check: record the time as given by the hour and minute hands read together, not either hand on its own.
6:32
